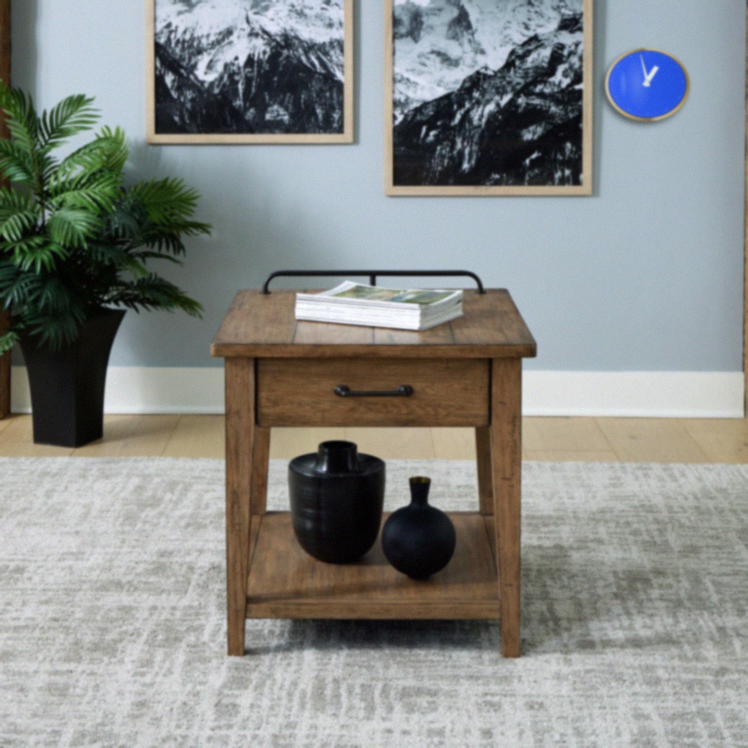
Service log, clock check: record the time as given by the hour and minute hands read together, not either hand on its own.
12:58
